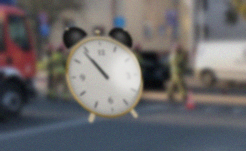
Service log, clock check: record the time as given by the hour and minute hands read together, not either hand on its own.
10:54
